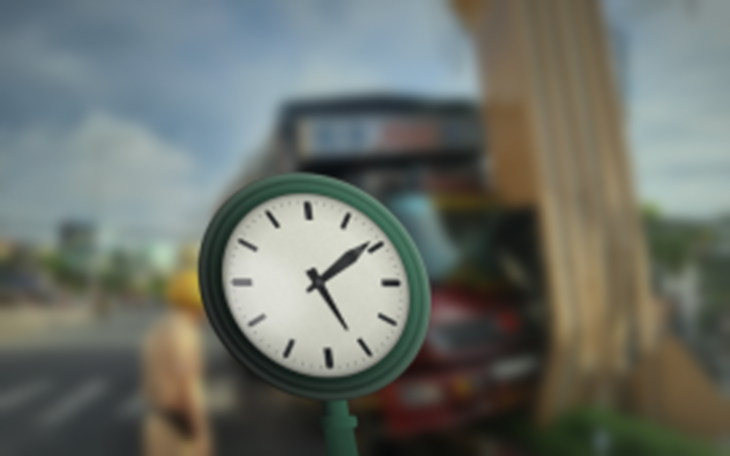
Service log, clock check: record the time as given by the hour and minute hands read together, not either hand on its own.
5:09
